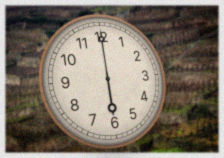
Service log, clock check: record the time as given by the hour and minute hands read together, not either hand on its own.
6:00
